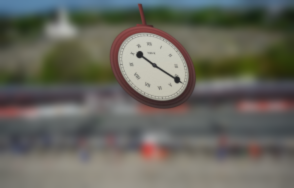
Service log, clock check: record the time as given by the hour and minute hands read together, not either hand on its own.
10:21
